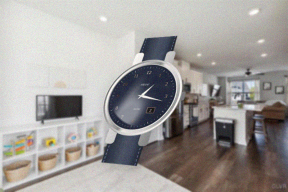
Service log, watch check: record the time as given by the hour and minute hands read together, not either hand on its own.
1:17
